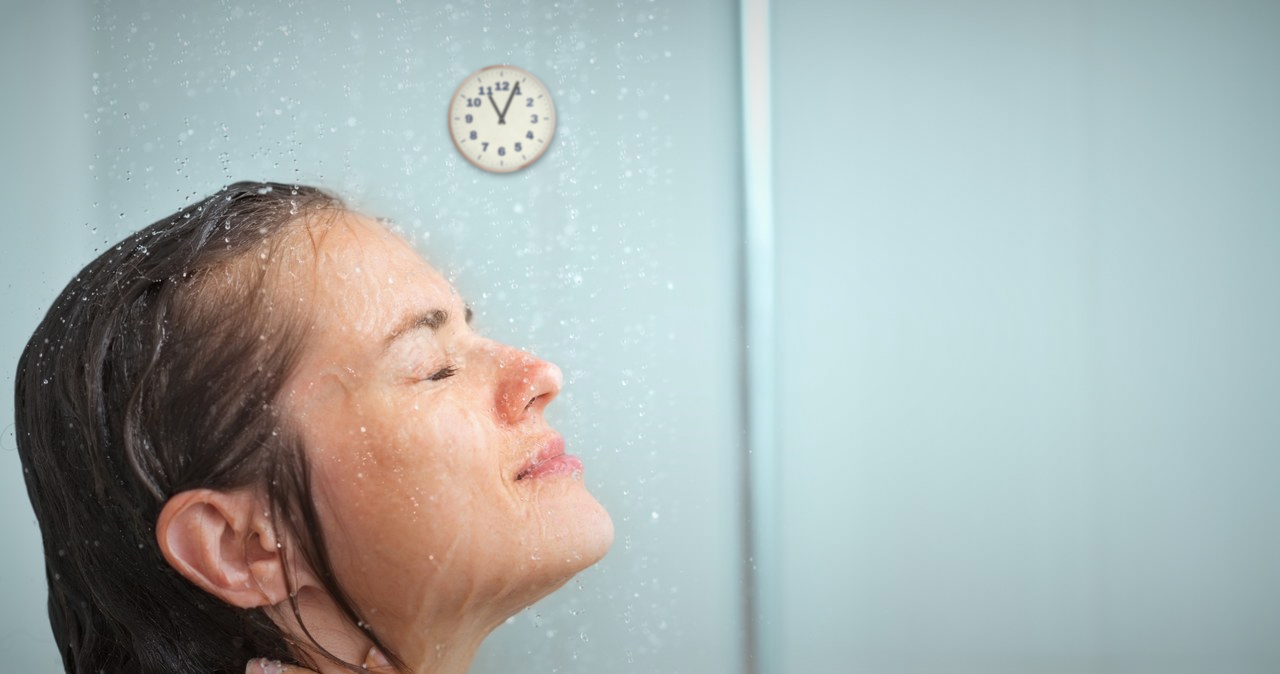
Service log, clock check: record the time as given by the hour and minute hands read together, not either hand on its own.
11:04
